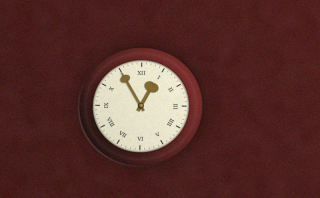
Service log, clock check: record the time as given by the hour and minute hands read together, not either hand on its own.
12:55
